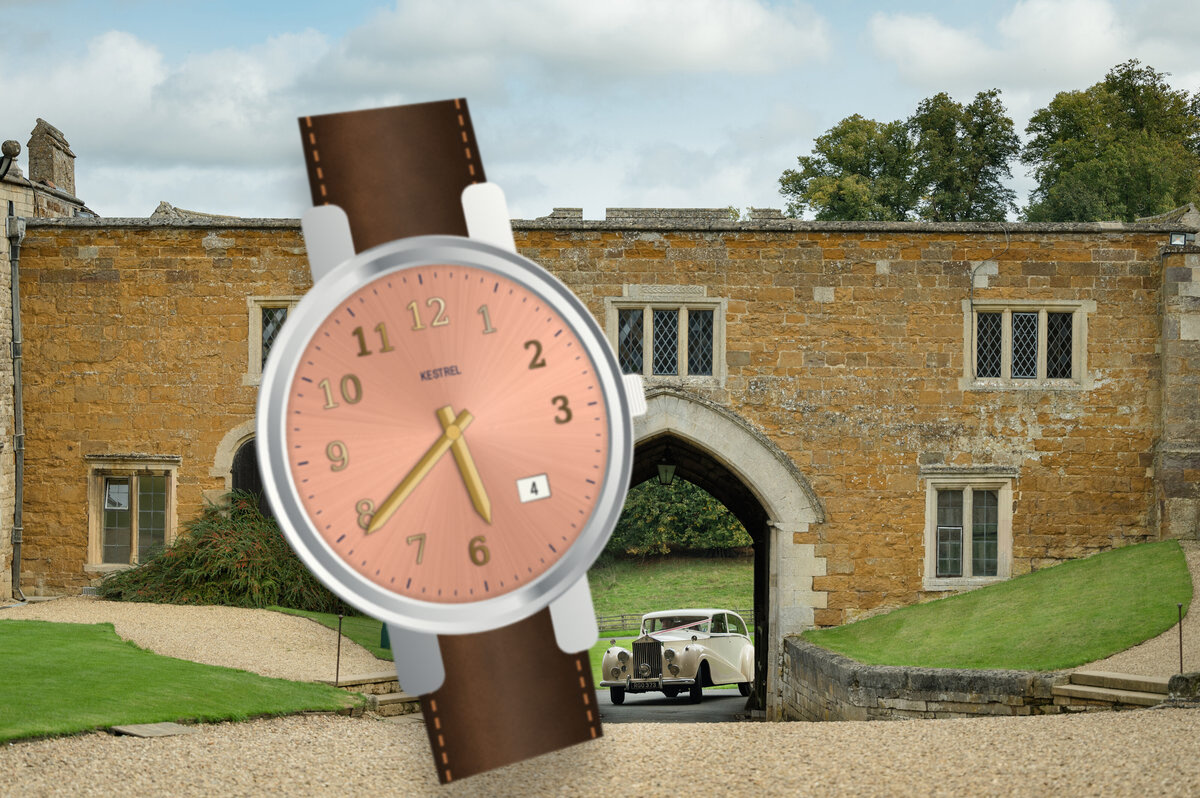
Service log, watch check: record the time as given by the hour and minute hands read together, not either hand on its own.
5:39
